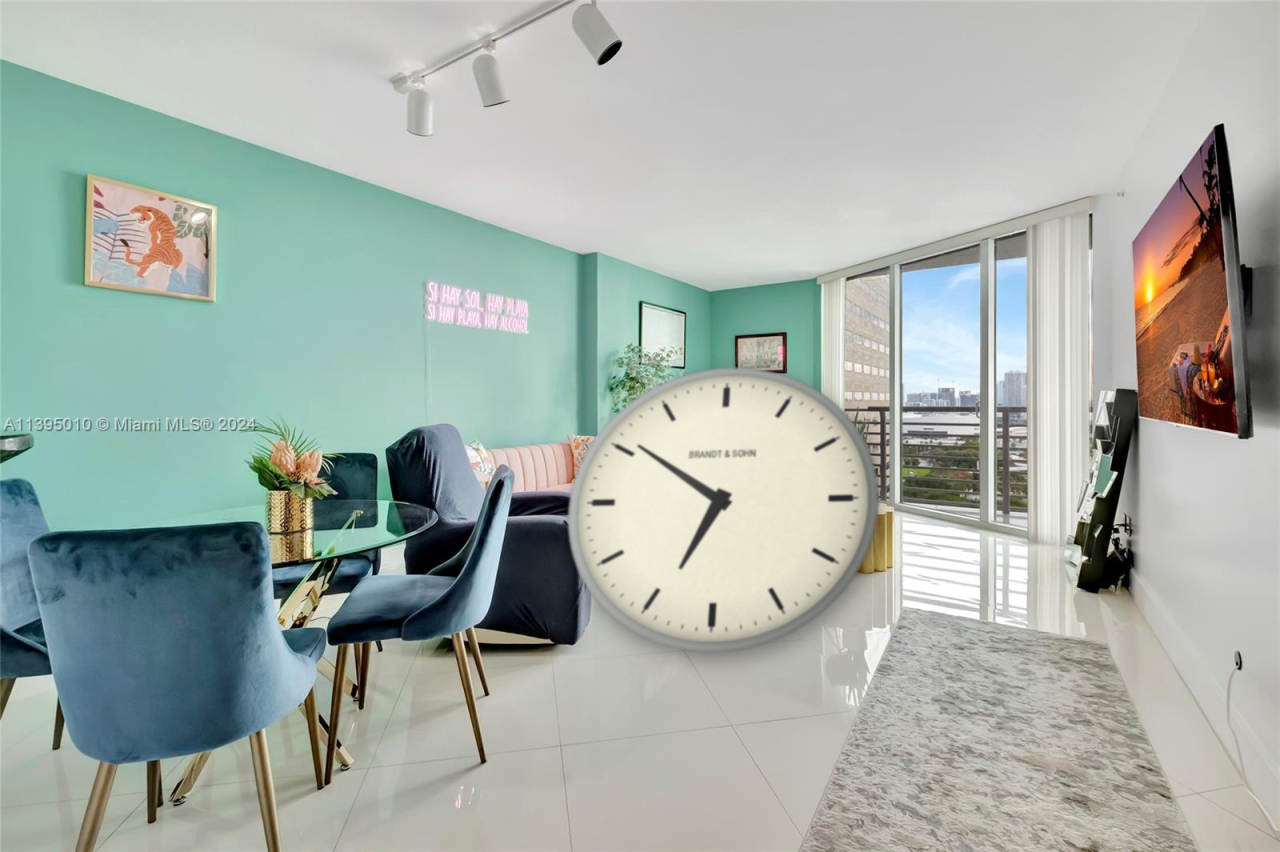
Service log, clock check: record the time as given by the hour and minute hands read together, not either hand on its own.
6:51
